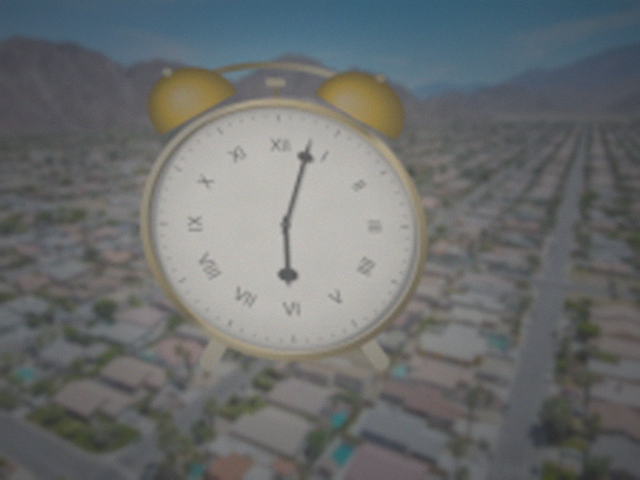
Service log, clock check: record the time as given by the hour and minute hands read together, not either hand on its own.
6:03
